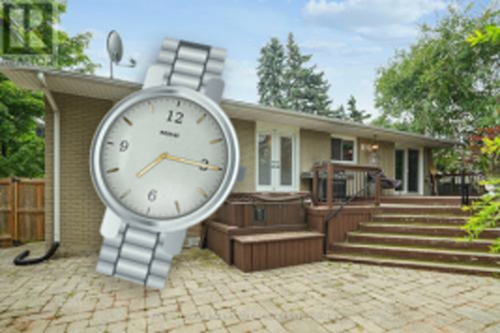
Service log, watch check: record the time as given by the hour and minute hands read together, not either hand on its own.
7:15
